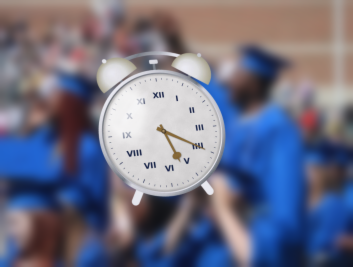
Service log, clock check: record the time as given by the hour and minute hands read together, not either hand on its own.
5:20
